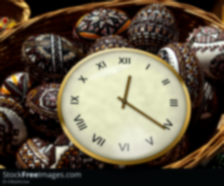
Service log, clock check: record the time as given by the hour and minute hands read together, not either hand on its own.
12:21
